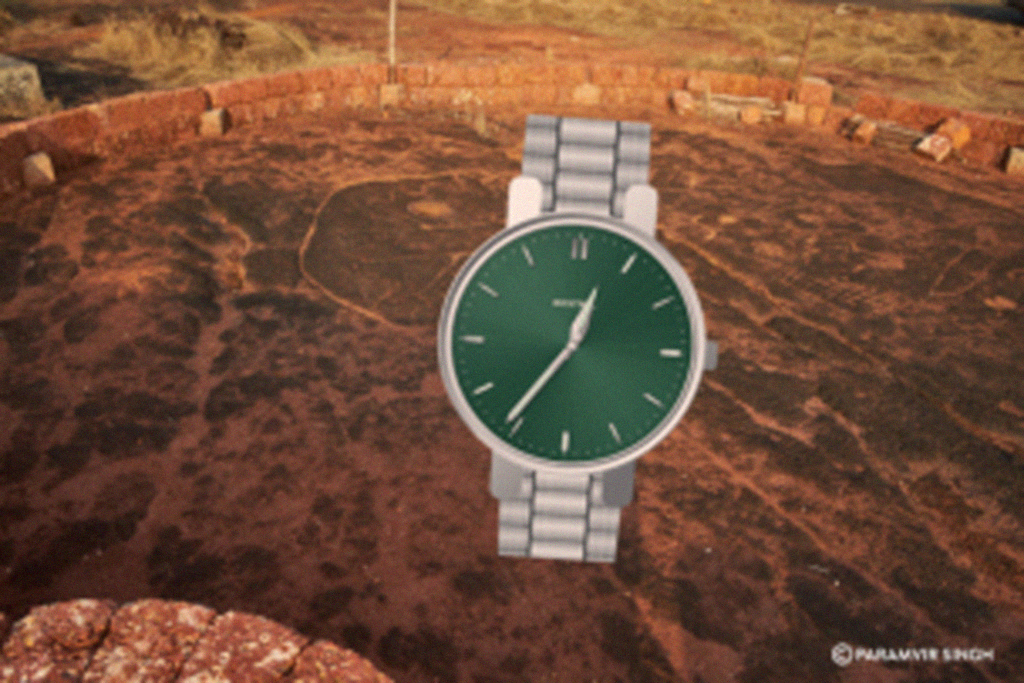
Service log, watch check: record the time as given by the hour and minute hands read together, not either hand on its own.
12:36
